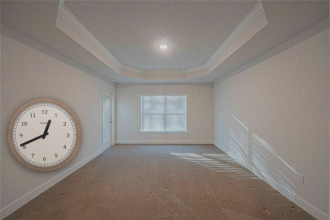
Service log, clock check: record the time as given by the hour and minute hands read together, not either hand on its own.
12:41
